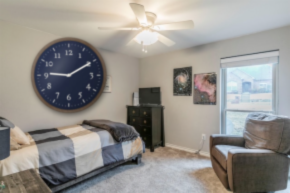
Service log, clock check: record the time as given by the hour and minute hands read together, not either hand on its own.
9:10
